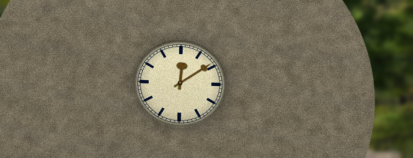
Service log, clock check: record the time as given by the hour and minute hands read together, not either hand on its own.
12:09
